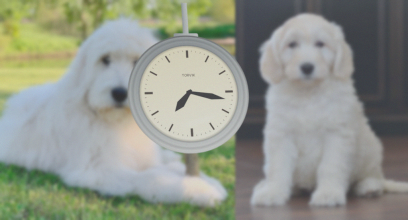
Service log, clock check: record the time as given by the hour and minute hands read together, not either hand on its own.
7:17
